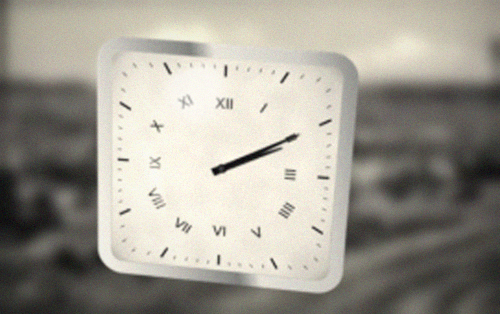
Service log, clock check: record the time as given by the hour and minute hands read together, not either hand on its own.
2:10
